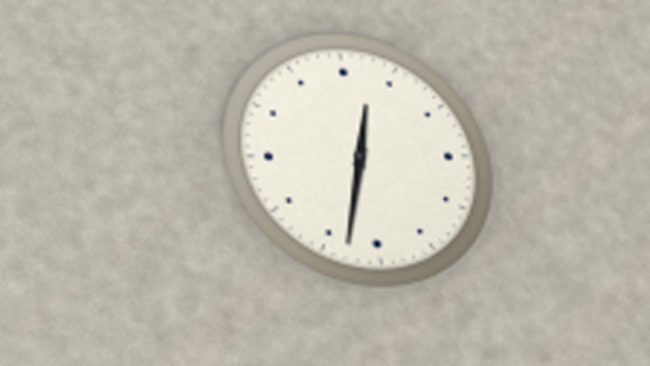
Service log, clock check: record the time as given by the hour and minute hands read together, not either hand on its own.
12:33
